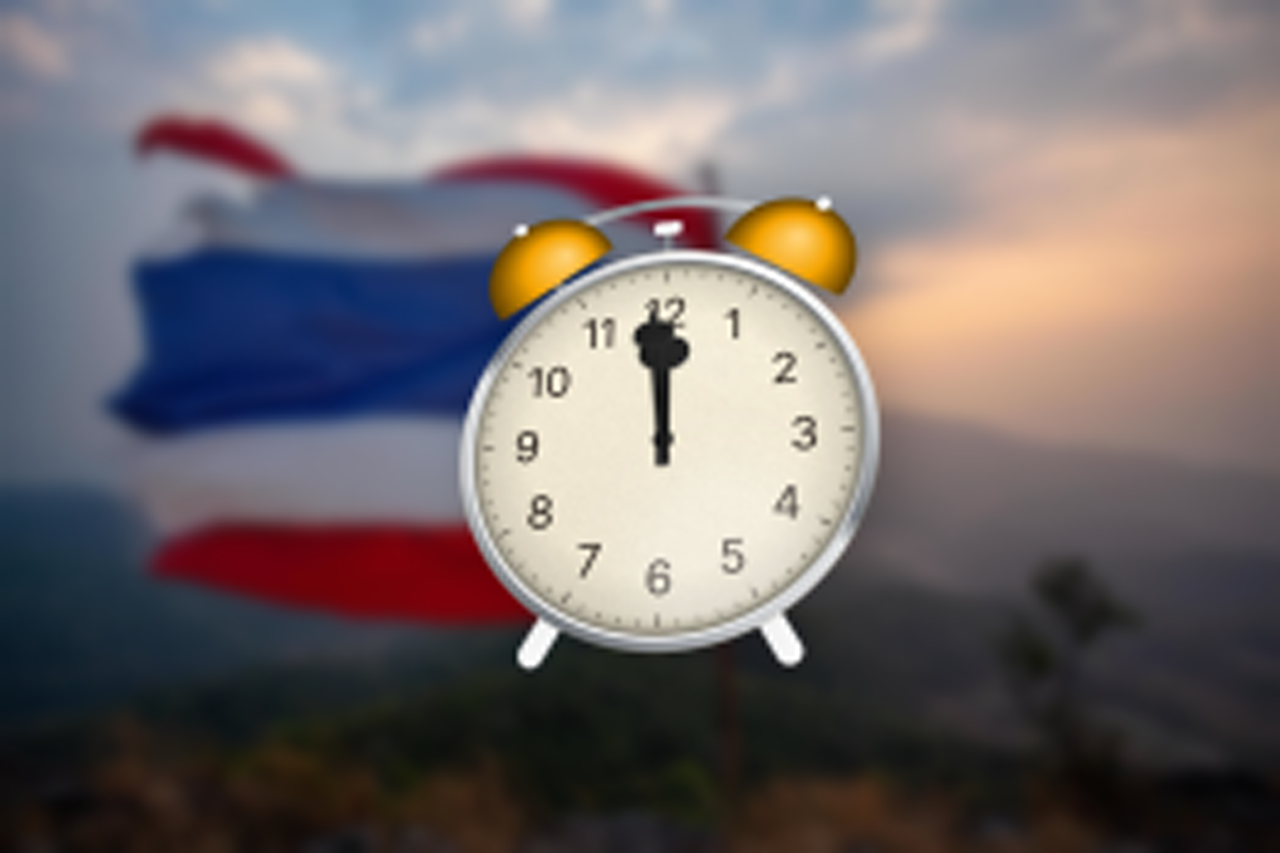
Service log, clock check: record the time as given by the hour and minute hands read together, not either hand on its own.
11:59
